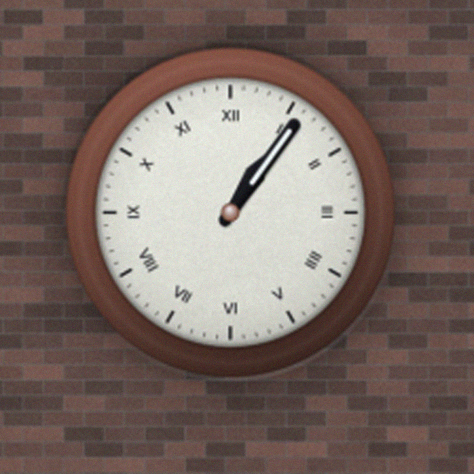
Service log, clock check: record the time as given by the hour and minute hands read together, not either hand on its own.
1:06
